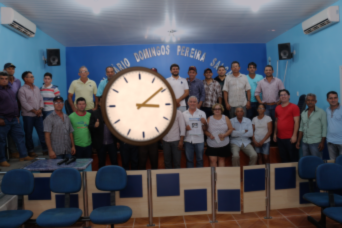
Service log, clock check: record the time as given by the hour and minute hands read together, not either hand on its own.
3:09
